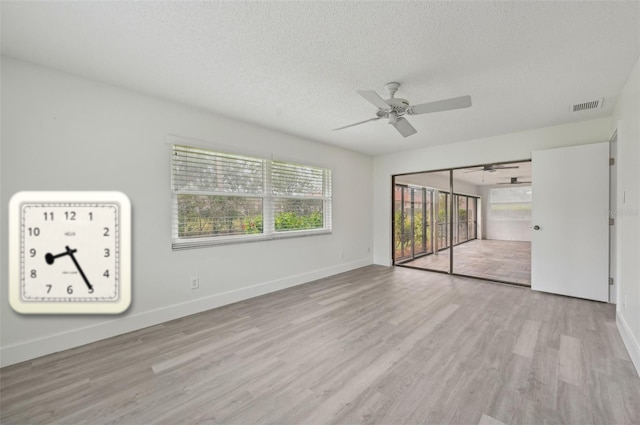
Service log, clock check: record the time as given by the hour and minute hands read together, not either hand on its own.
8:25
